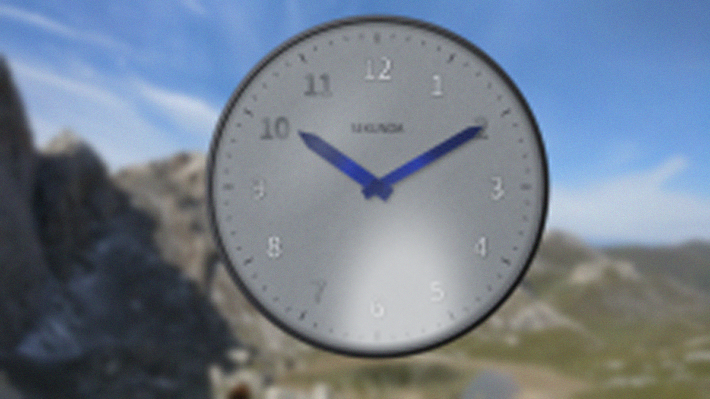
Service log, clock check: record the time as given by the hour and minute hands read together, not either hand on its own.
10:10
